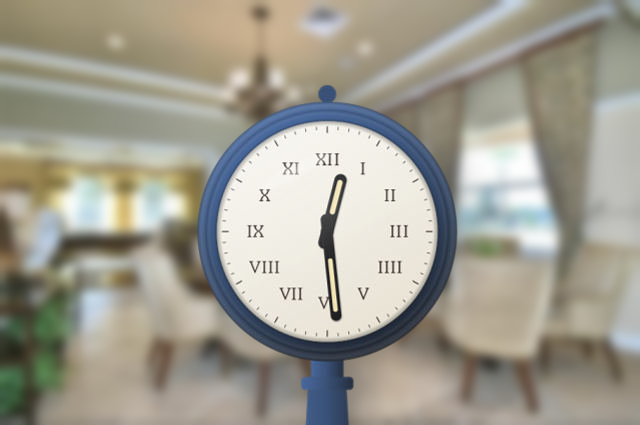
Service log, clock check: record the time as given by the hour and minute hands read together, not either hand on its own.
12:29
